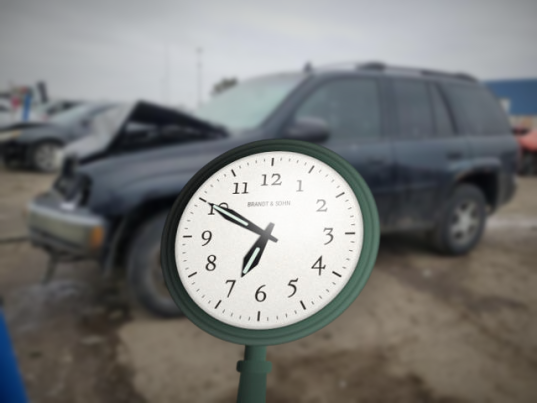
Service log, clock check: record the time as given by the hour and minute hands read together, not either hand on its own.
6:50
